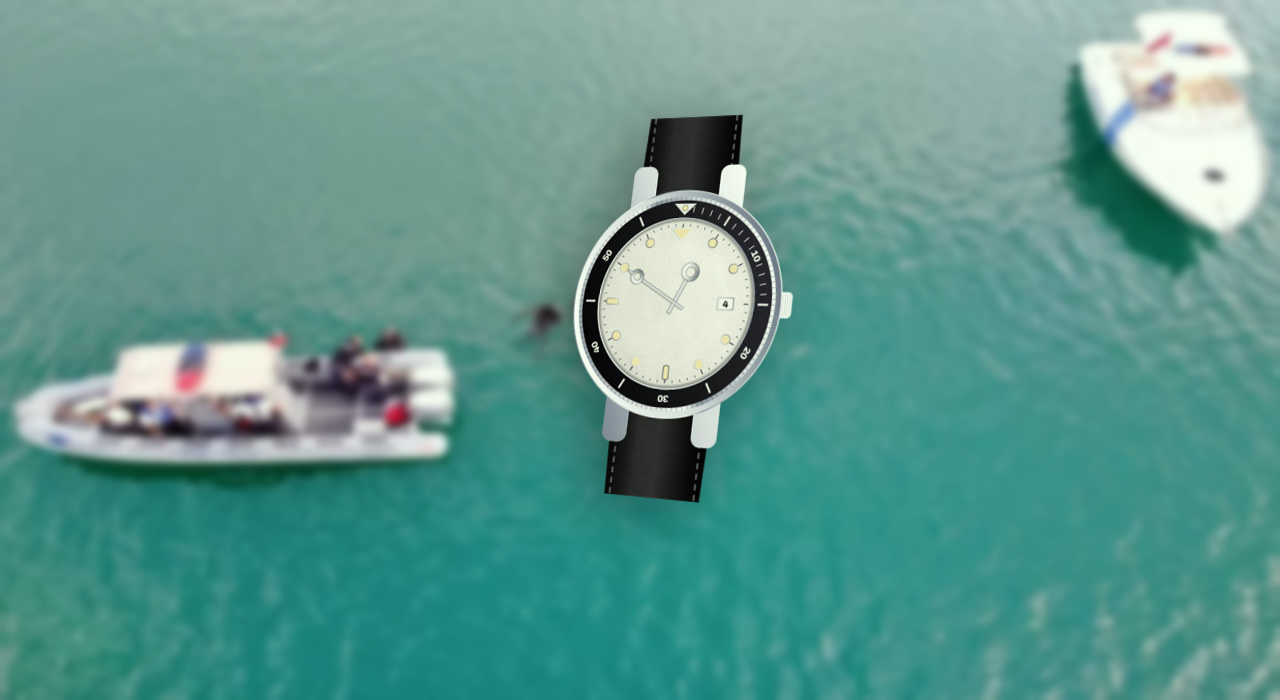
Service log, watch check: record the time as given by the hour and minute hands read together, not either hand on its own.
12:50
